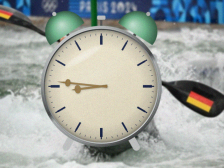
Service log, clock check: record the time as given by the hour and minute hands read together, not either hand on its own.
8:46
